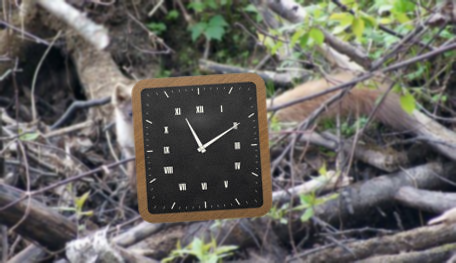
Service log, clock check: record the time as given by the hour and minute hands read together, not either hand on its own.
11:10
